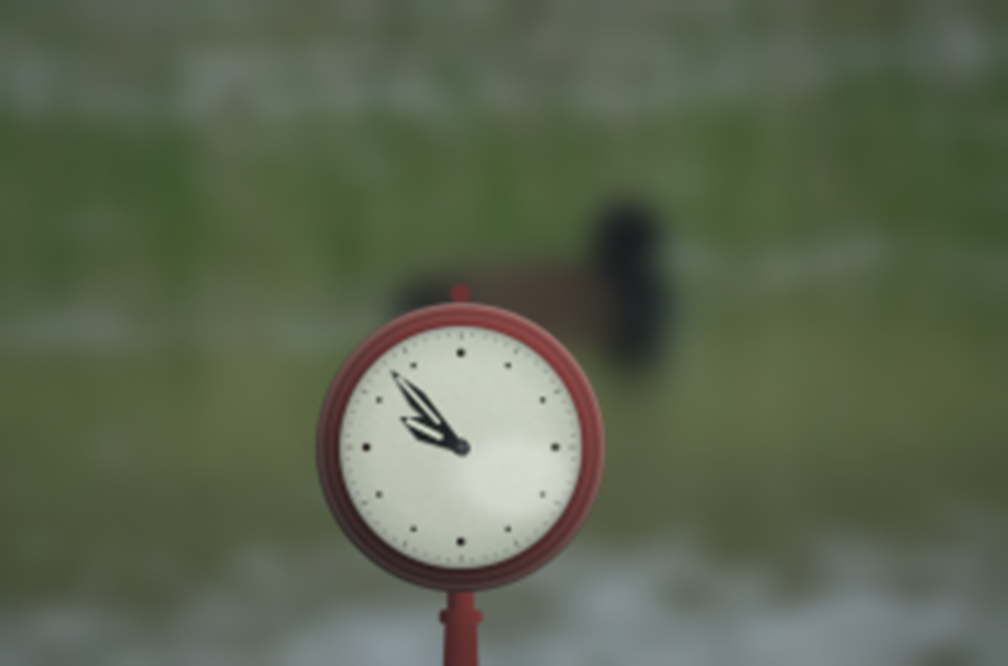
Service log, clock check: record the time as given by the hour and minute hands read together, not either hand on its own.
9:53
